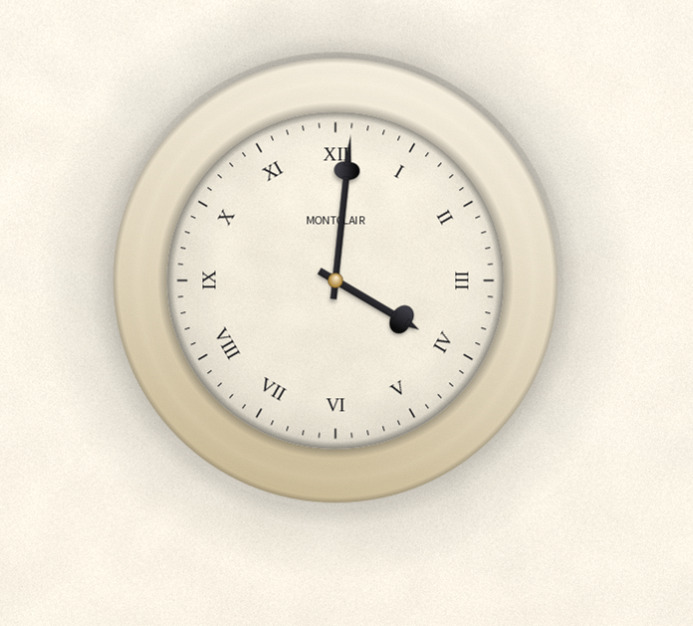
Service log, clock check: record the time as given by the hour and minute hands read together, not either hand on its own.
4:01
